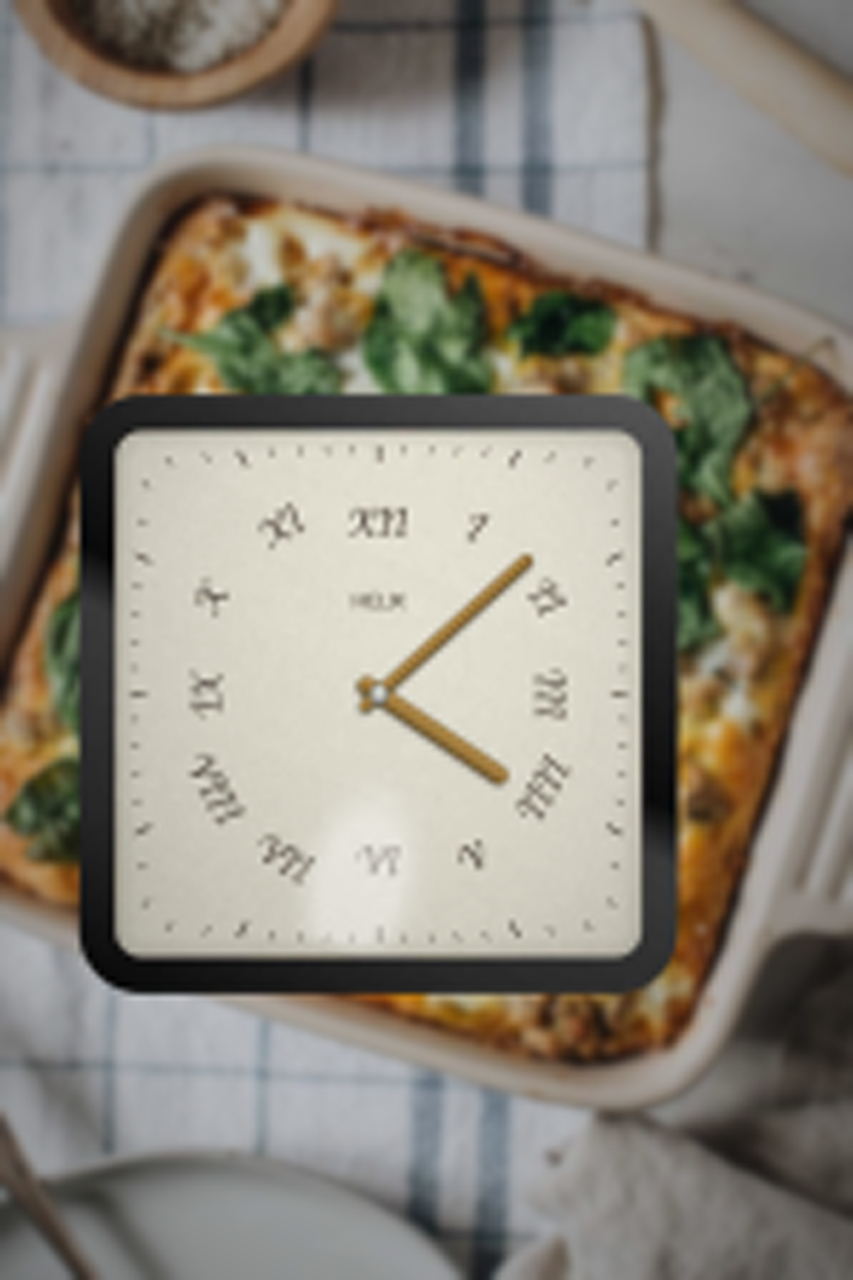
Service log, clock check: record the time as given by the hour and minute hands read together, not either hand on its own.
4:08
